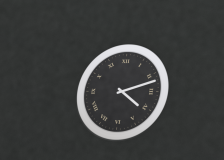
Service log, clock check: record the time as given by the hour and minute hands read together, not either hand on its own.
4:12
